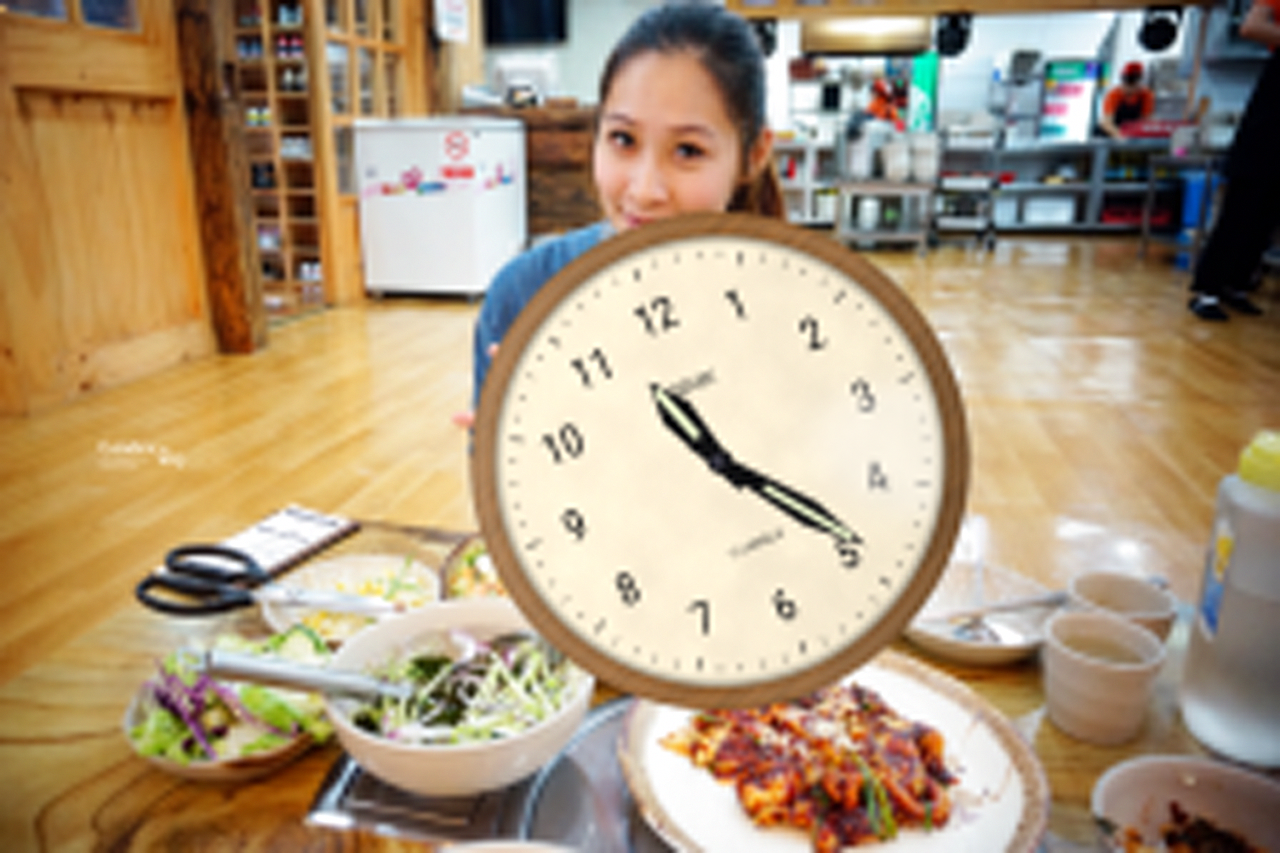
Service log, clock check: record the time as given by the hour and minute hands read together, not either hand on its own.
11:24
